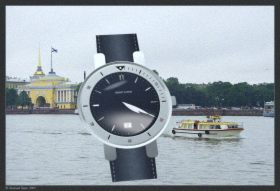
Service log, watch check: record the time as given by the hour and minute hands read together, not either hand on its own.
4:20
